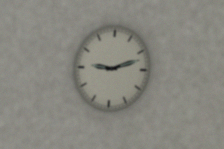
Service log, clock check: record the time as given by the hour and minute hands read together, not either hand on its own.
9:12
